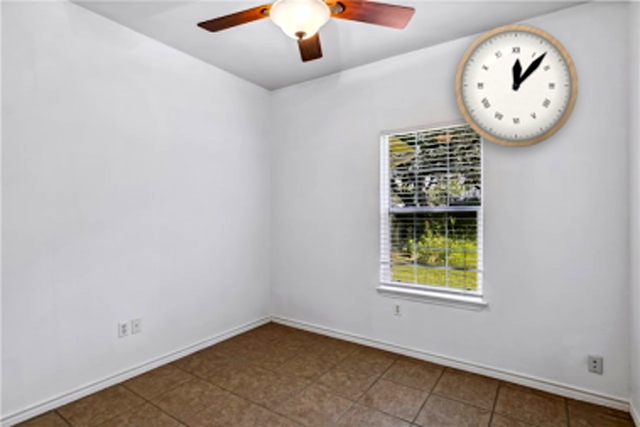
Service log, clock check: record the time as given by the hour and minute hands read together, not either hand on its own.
12:07
